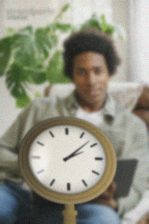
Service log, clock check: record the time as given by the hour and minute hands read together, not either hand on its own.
2:08
